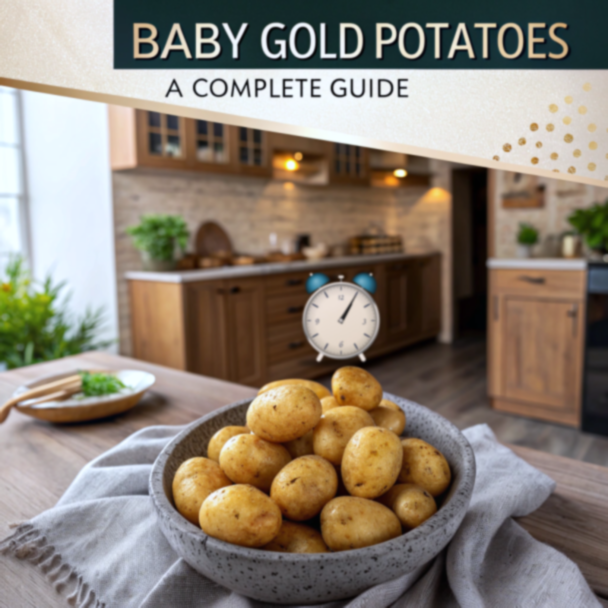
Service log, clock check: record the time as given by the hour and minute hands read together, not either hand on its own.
1:05
